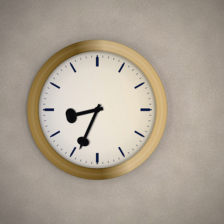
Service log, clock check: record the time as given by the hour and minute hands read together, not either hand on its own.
8:34
